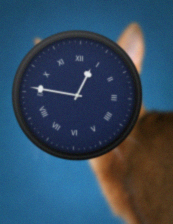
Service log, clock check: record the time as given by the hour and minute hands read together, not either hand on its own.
12:46
